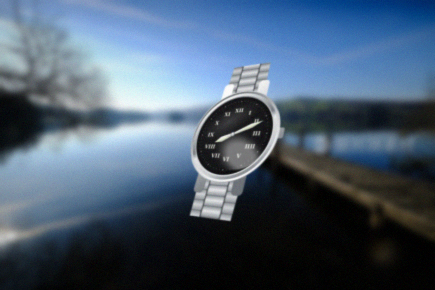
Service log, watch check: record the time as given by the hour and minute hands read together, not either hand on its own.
8:11
